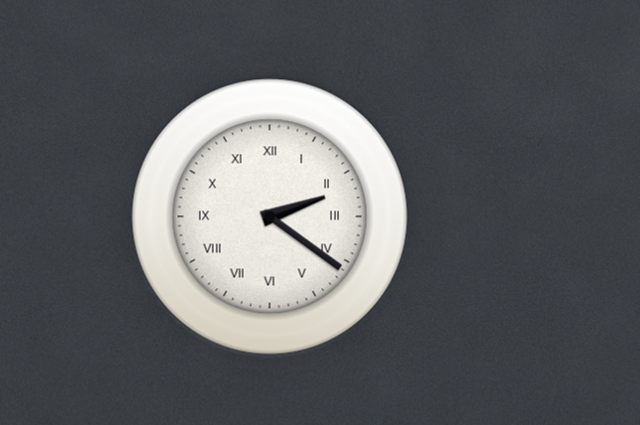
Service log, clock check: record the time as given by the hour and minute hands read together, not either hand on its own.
2:21
